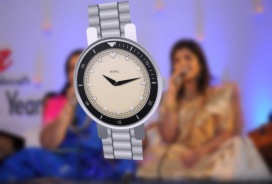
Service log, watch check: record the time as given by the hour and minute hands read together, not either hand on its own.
10:13
